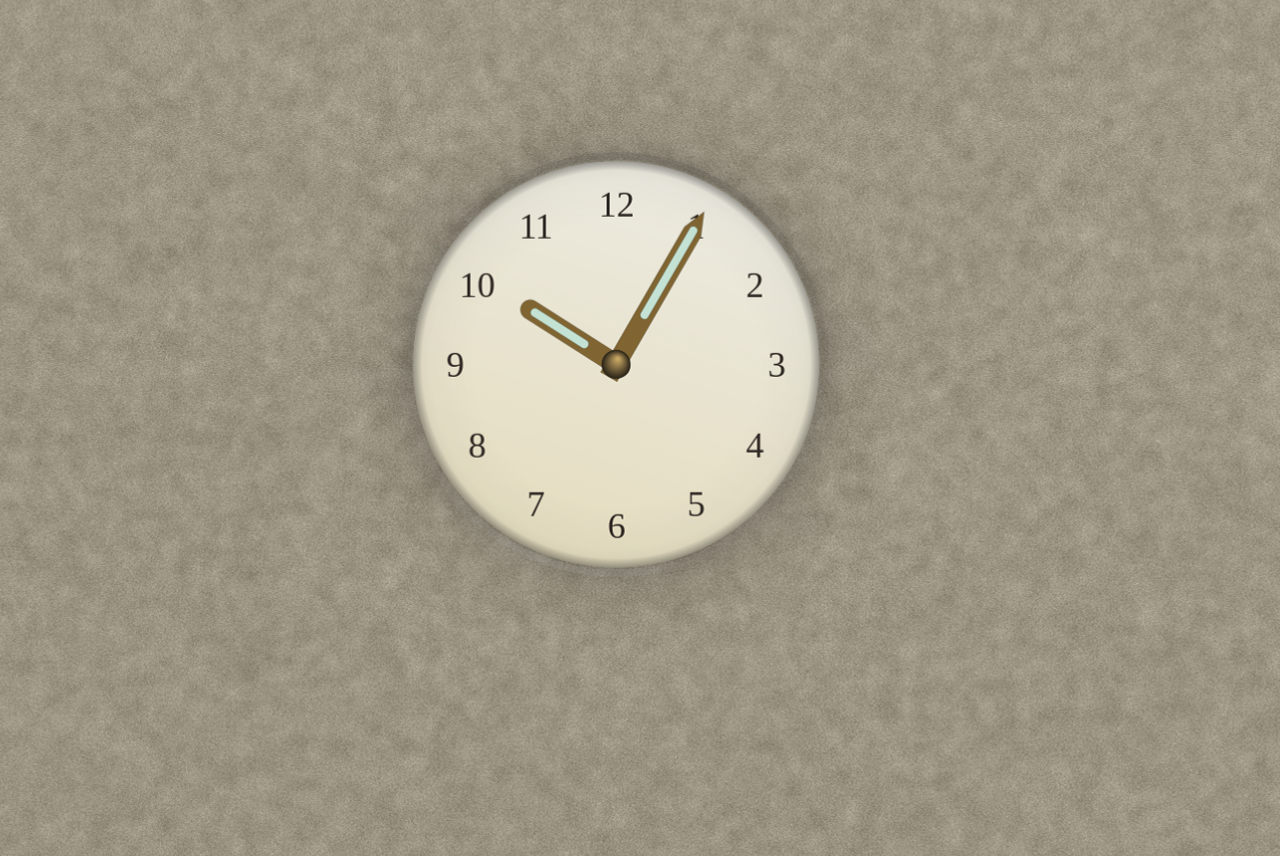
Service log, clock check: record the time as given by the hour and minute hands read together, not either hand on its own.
10:05
